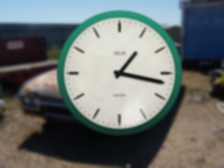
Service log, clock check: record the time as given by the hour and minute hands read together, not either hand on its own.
1:17
